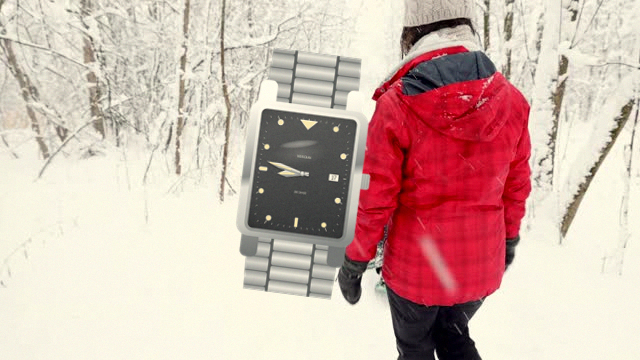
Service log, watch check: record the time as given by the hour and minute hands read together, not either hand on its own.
8:47
